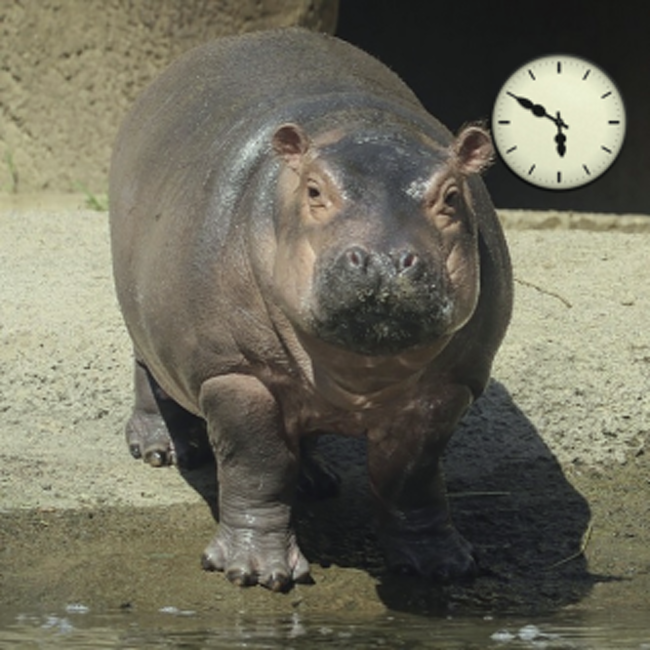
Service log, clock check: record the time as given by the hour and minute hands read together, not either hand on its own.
5:50
